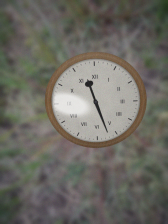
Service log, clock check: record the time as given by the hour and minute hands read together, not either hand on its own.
11:27
